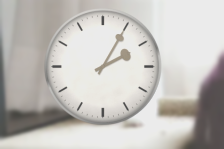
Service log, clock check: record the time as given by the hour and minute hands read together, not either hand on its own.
2:05
